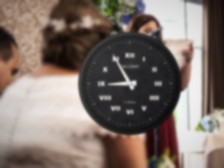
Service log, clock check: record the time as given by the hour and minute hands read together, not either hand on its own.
8:55
